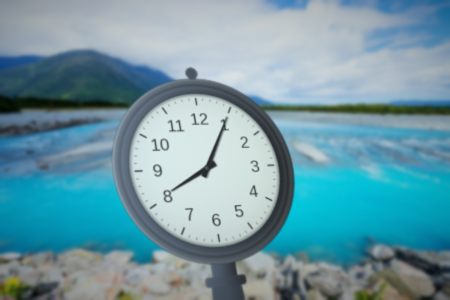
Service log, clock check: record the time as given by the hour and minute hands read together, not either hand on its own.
8:05
